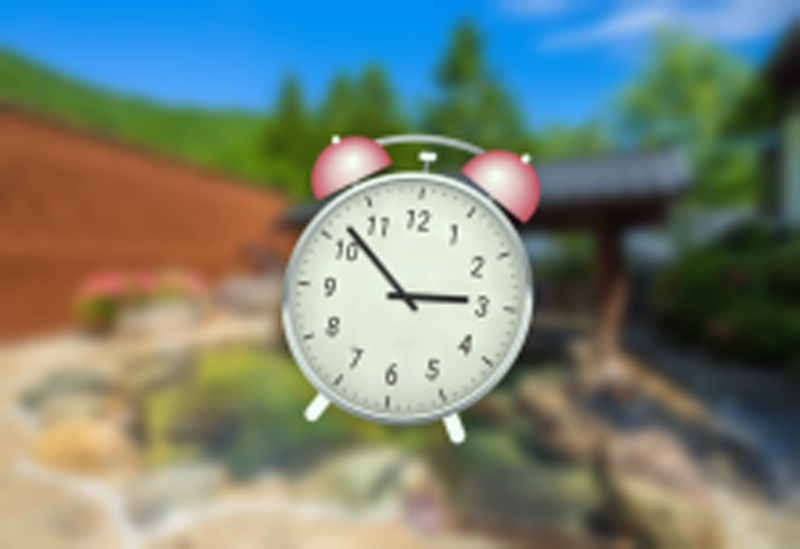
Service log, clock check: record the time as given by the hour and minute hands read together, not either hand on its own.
2:52
